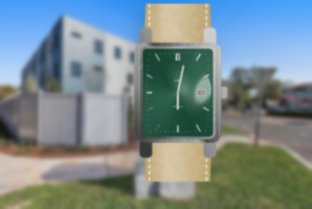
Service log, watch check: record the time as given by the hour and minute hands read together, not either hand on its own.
6:02
